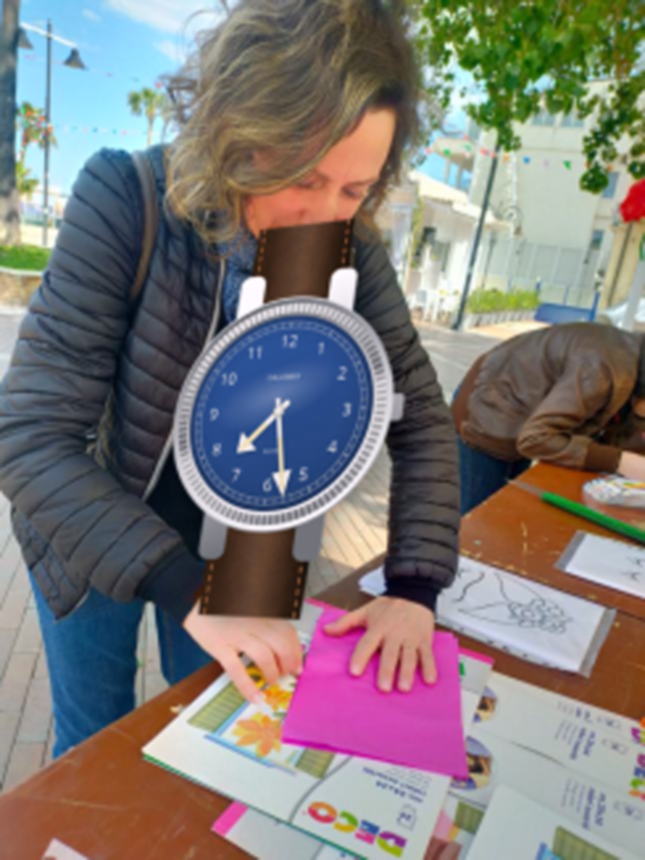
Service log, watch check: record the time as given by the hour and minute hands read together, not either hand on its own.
7:28
